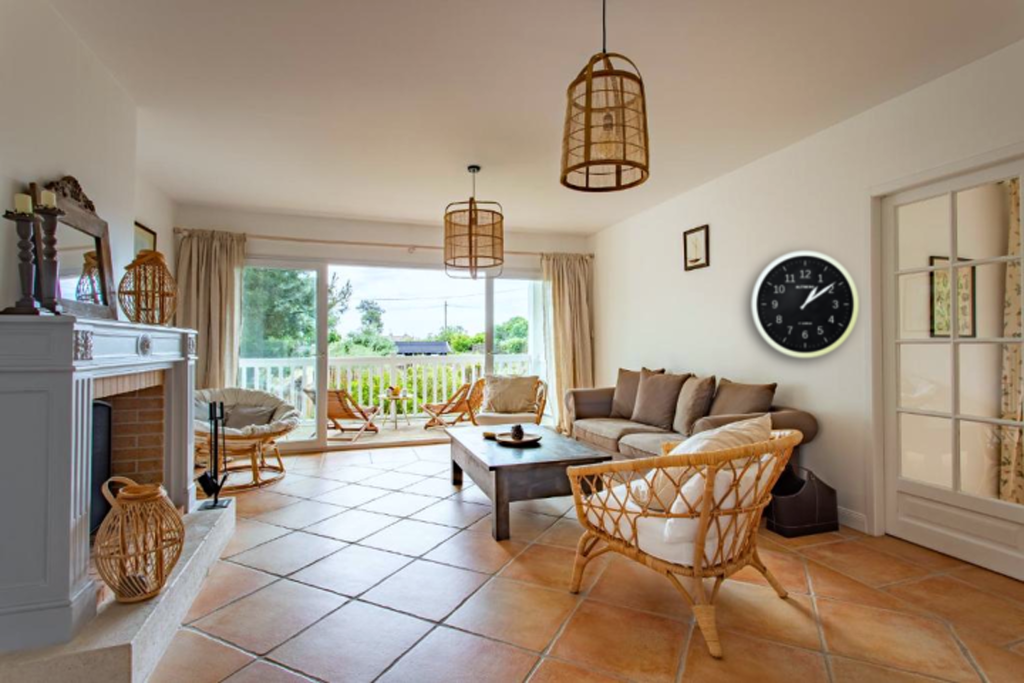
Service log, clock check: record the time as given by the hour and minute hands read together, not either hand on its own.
1:09
